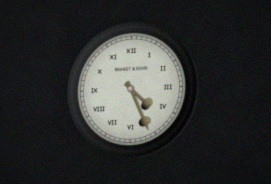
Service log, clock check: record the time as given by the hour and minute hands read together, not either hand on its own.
4:26
